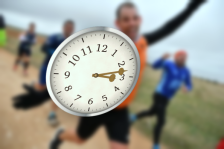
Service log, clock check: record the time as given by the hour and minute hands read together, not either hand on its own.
3:13
